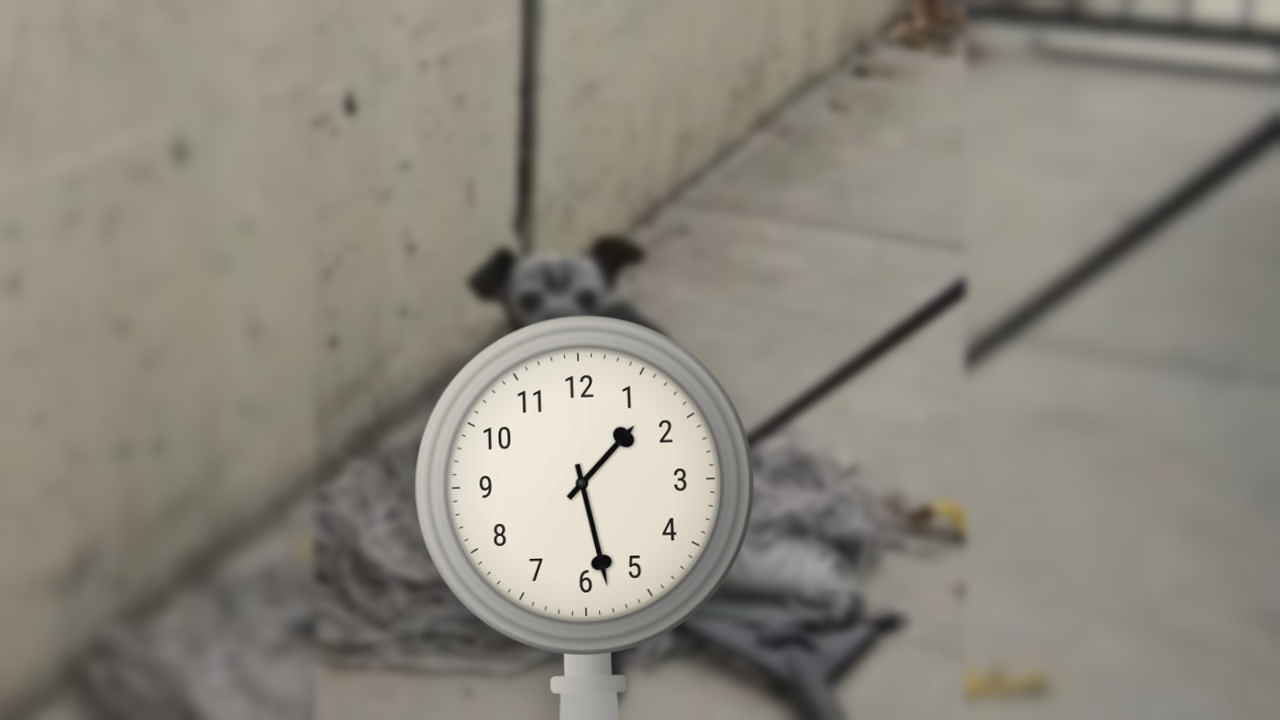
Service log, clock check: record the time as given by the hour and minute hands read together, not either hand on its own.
1:28
